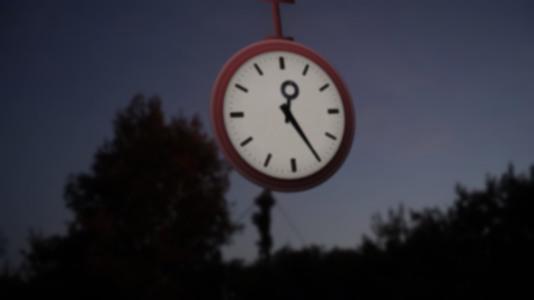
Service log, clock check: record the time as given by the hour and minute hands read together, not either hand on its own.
12:25
